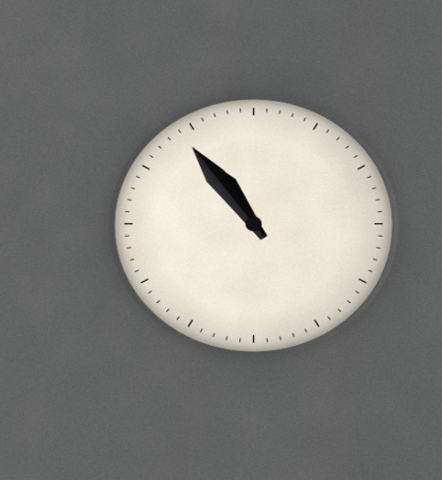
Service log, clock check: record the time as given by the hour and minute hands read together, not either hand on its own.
10:54
